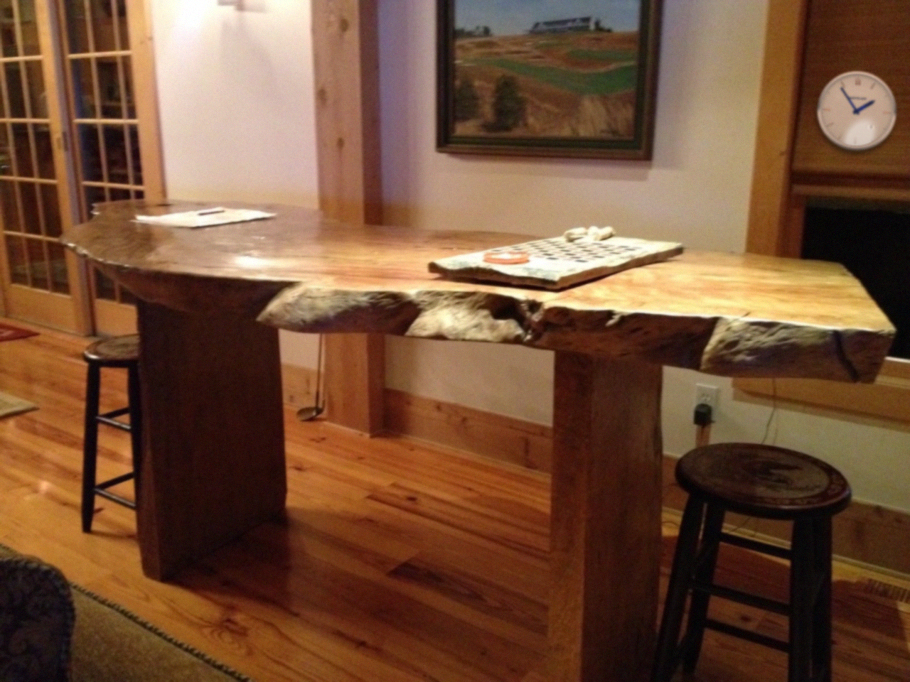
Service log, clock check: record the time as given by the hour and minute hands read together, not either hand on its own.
1:54
